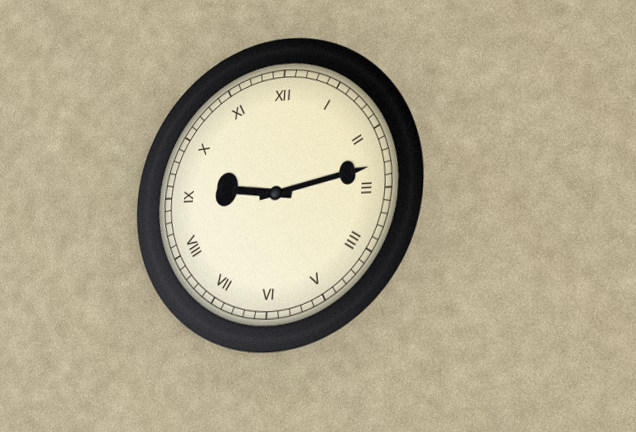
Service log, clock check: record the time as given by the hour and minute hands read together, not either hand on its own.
9:13
